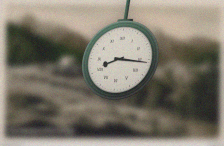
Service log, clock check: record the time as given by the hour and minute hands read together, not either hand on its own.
8:16
